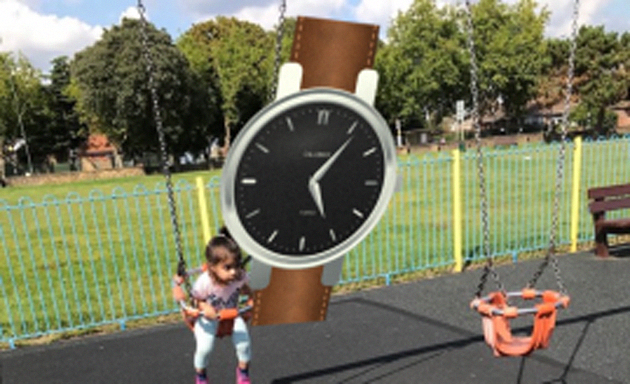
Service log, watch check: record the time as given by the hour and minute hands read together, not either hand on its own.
5:06
